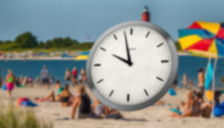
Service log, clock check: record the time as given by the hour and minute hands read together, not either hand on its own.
9:58
